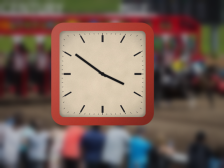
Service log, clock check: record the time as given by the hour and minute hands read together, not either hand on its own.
3:51
